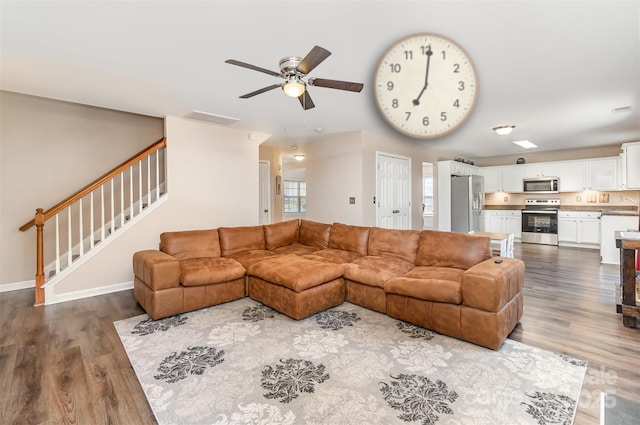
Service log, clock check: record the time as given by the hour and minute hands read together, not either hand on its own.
7:01
